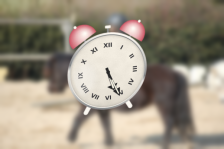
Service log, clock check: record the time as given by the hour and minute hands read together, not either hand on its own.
5:26
